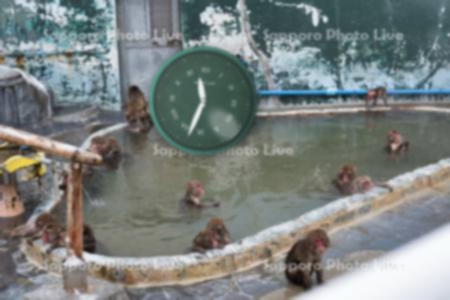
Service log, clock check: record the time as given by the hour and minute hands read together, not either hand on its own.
11:33
